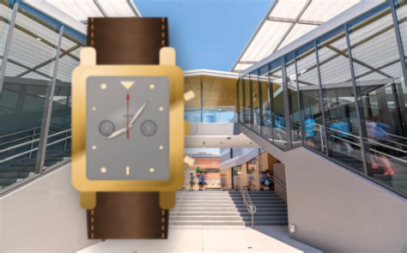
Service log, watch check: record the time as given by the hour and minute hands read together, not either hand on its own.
8:06
